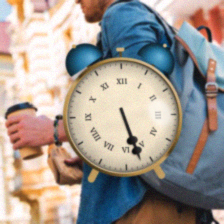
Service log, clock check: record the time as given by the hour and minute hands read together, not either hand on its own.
5:27
